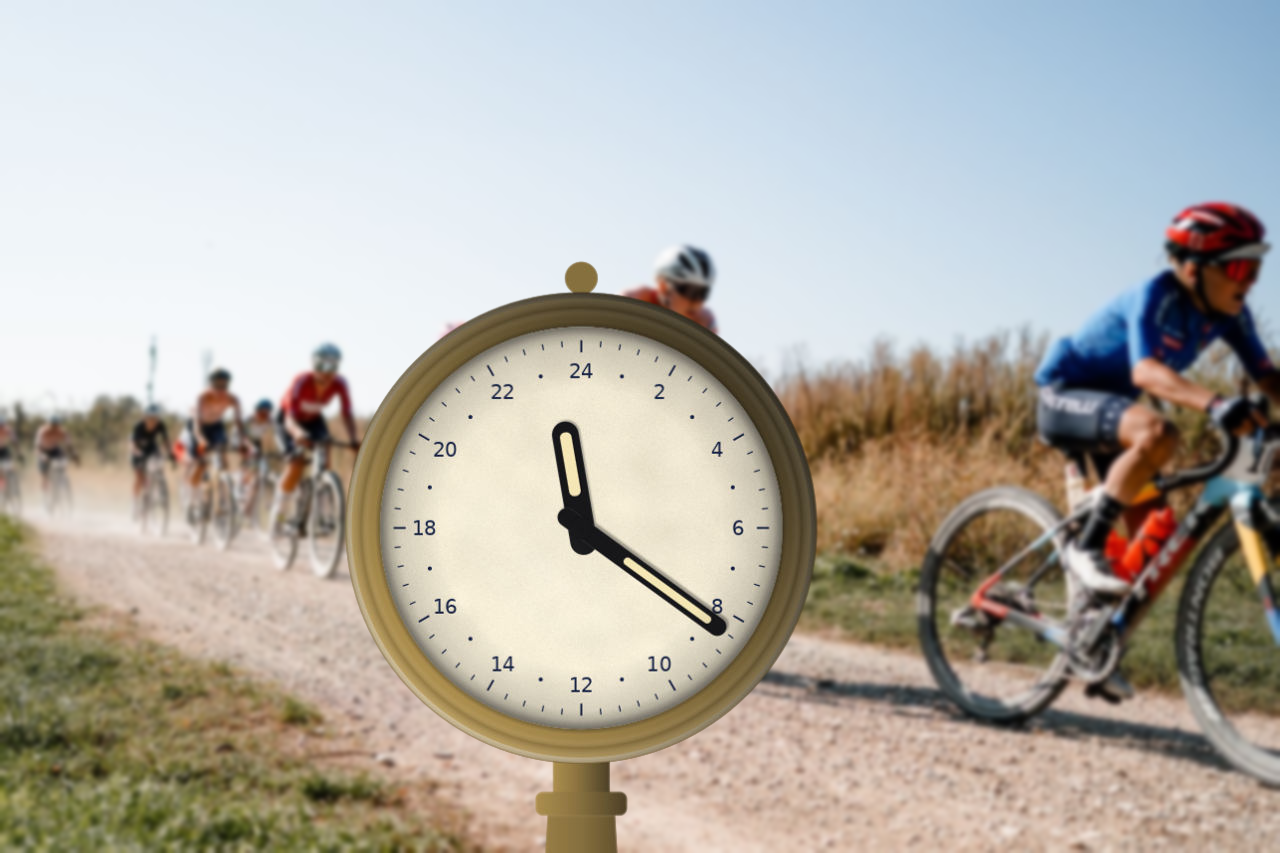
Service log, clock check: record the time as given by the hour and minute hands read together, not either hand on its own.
23:21
